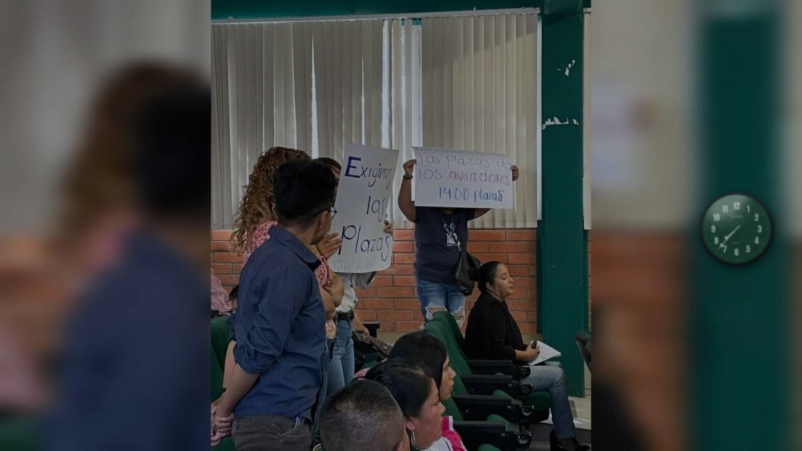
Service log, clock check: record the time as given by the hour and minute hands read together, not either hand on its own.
7:37
